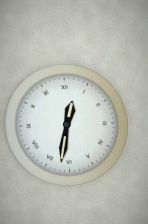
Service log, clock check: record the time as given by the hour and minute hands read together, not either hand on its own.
12:32
